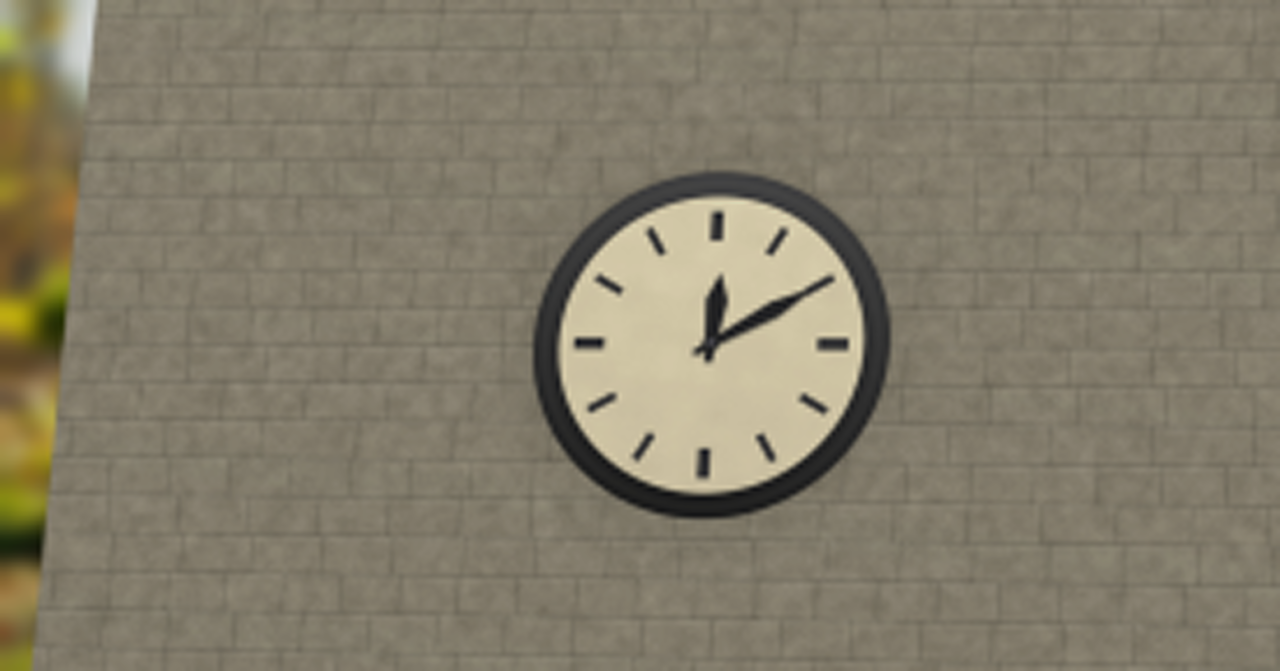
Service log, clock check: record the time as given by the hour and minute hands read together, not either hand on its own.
12:10
